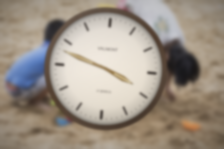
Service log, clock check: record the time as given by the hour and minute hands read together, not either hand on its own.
3:48
